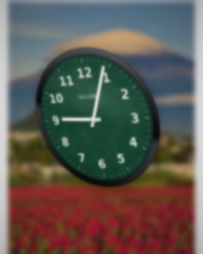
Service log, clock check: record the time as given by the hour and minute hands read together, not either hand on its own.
9:04
